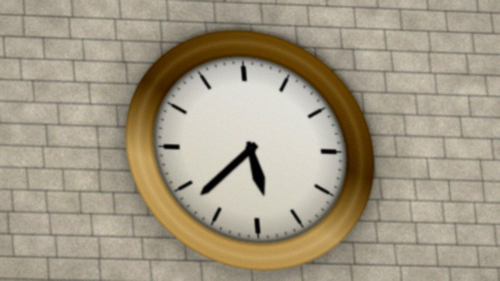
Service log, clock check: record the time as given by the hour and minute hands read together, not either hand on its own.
5:38
